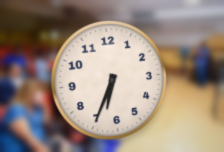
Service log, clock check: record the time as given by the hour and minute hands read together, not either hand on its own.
6:35
